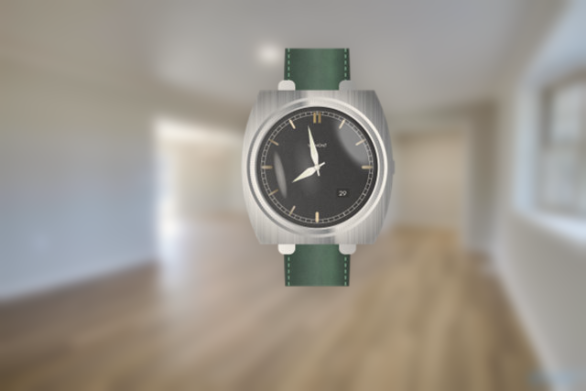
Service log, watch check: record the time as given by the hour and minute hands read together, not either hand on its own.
7:58
